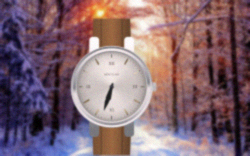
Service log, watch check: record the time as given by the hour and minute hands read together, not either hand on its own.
6:33
